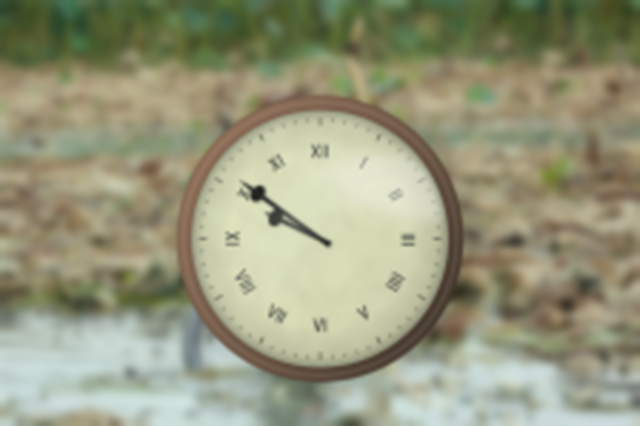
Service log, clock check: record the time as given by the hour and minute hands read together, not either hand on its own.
9:51
